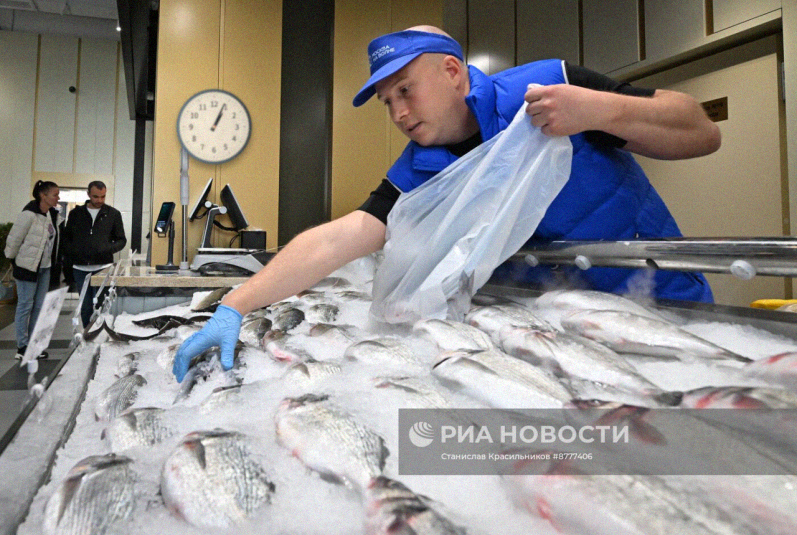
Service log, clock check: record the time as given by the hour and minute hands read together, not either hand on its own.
1:04
